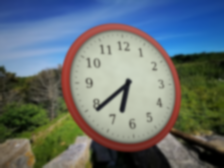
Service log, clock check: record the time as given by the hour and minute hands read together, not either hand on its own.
6:39
